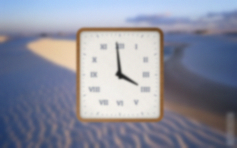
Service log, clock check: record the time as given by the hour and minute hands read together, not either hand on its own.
3:59
